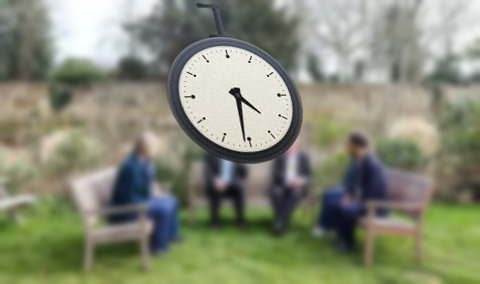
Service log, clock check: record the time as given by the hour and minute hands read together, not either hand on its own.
4:31
